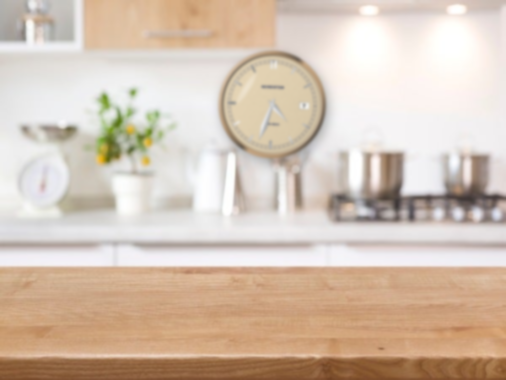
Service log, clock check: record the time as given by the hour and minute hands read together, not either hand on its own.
4:33
